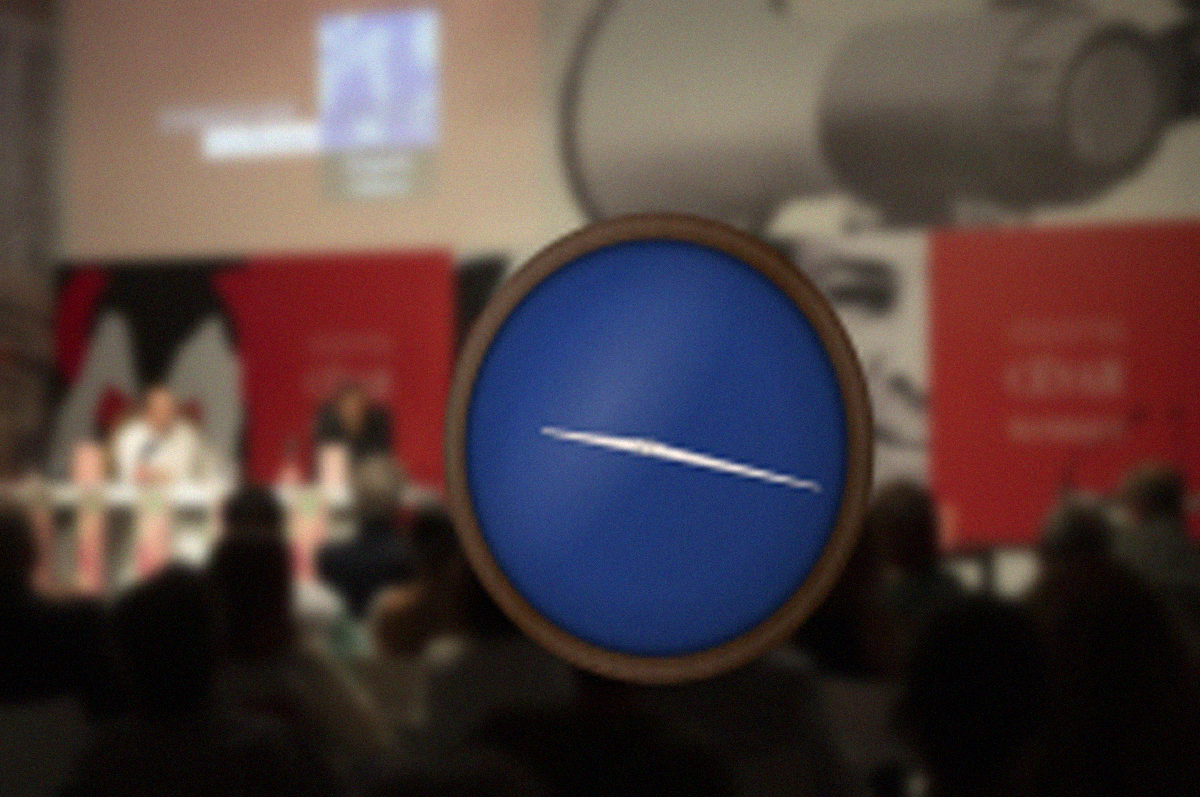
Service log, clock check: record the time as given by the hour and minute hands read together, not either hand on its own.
9:17
